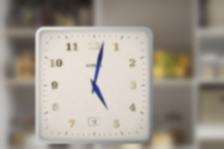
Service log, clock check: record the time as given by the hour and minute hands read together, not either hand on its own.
5:02
